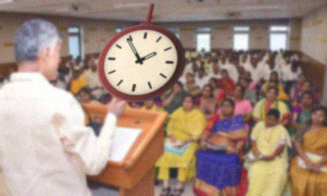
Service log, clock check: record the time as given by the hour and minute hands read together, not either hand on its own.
1:54
